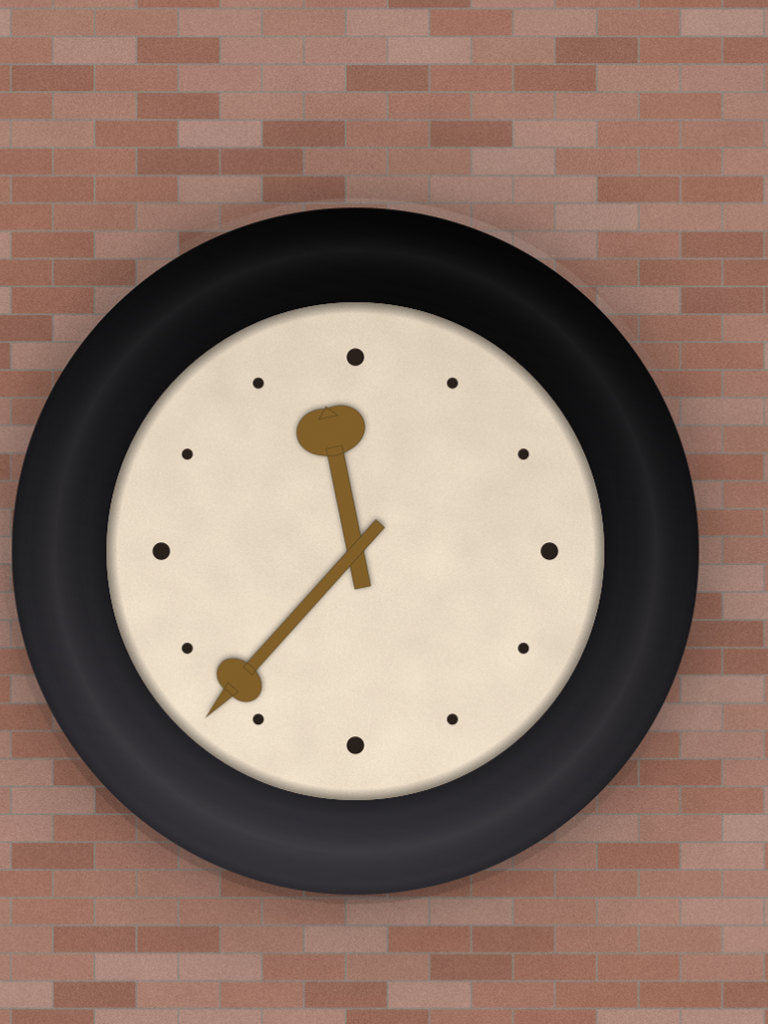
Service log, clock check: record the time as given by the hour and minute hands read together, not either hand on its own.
11:37
